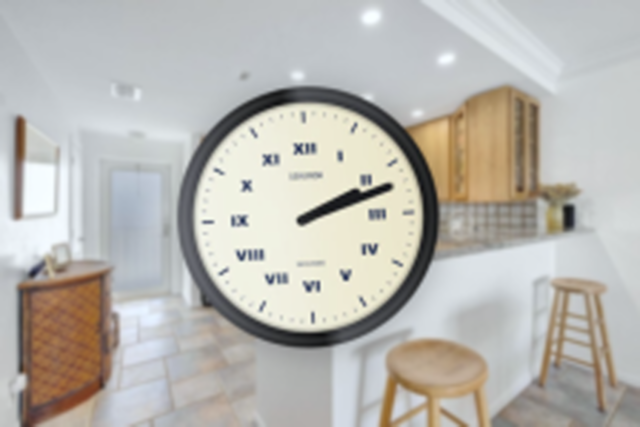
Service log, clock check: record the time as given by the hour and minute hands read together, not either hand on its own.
2:12
